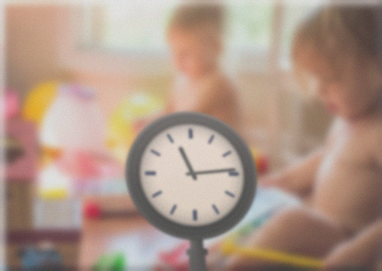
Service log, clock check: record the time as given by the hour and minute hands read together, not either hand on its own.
11:14
